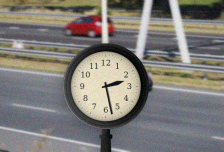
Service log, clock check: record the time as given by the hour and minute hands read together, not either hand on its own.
2:28
